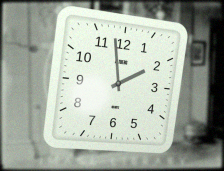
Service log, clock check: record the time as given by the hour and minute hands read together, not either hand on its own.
1:58
